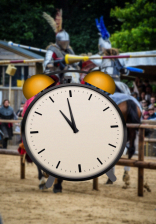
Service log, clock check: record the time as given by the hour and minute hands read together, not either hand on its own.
10:59
